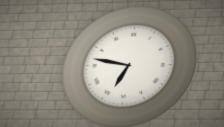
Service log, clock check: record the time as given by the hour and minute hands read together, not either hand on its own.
6:47
